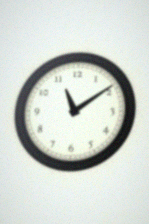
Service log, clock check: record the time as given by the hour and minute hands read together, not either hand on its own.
11:09
